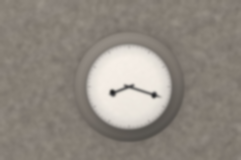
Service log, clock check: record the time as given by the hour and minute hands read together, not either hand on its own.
8:18
